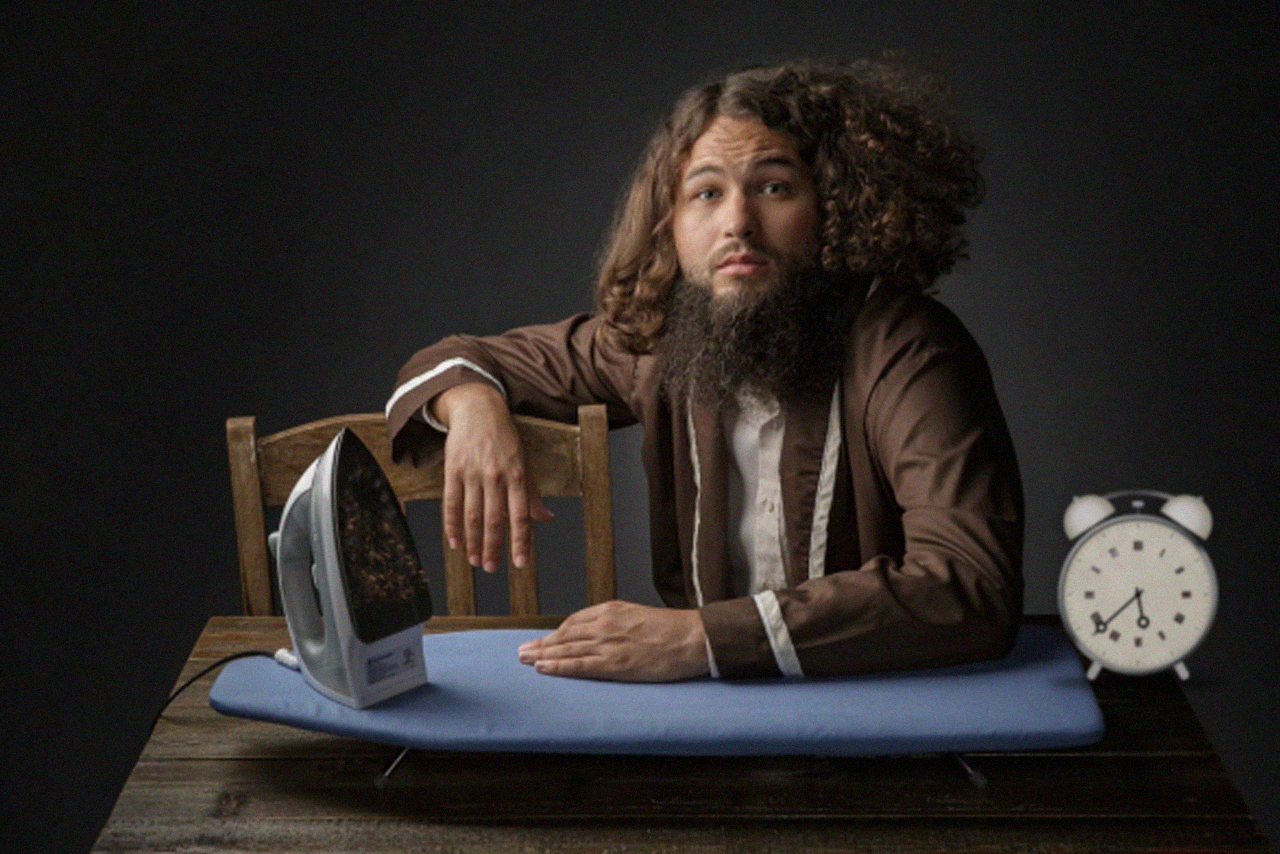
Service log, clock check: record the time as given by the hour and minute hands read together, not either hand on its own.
5:38
